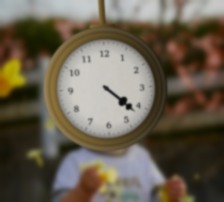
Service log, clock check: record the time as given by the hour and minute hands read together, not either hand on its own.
4:22
